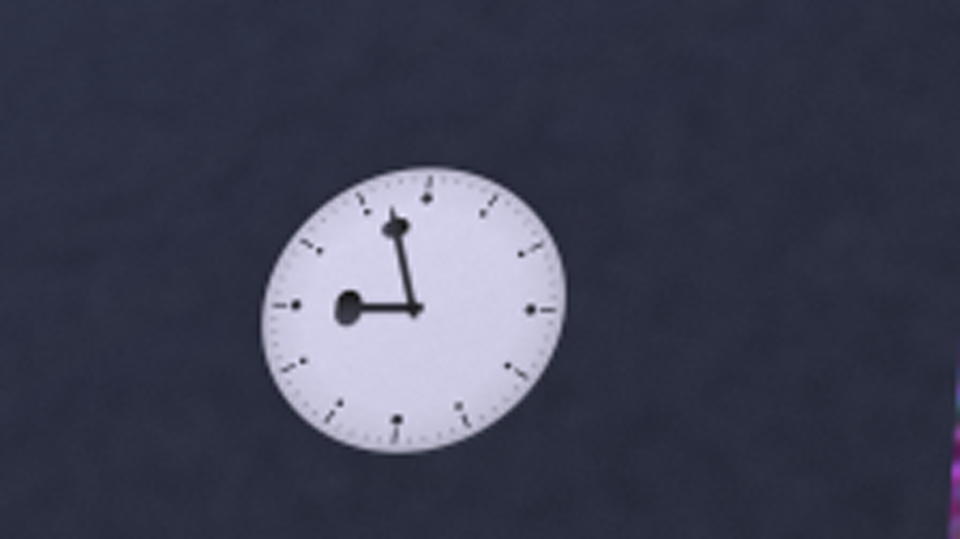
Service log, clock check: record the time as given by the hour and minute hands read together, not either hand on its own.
8:57
